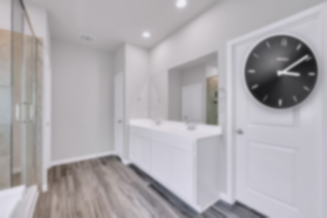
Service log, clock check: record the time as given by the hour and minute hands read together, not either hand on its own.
3:09
